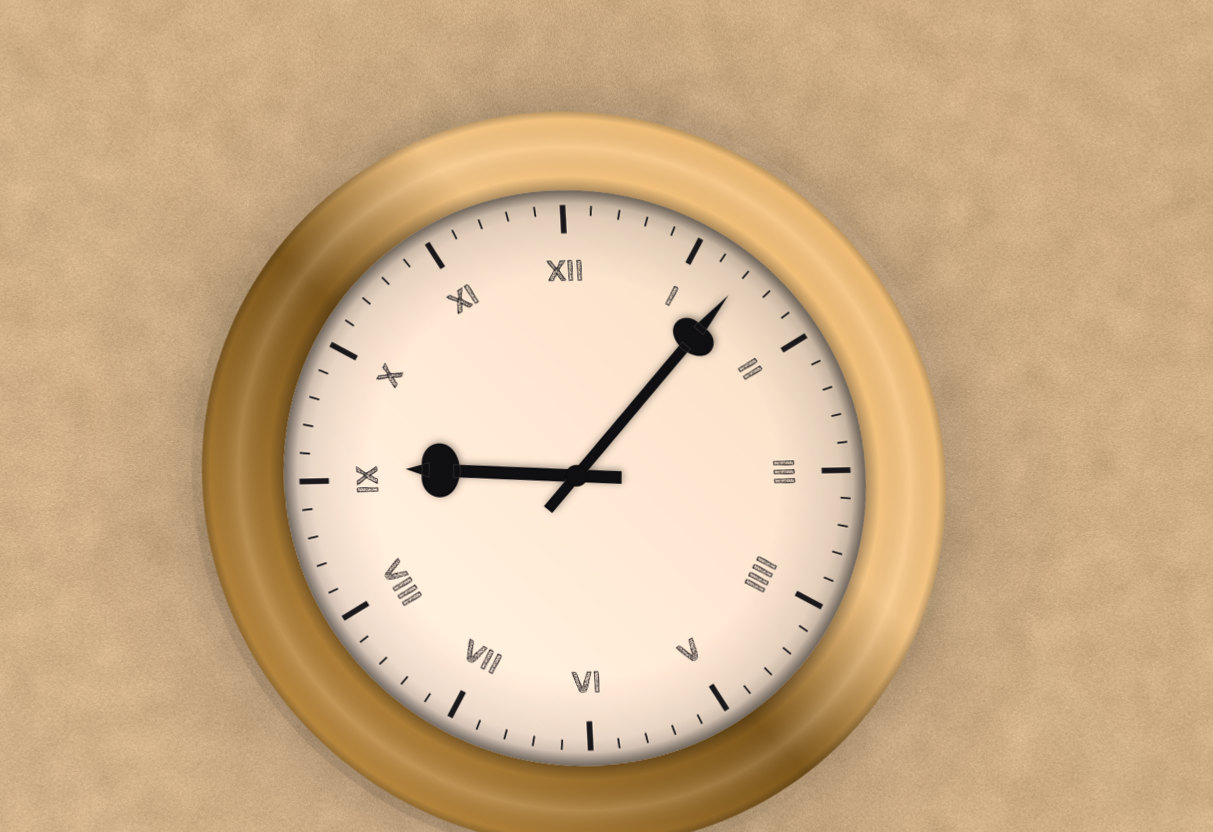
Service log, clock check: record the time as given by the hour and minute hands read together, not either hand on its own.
9:07
